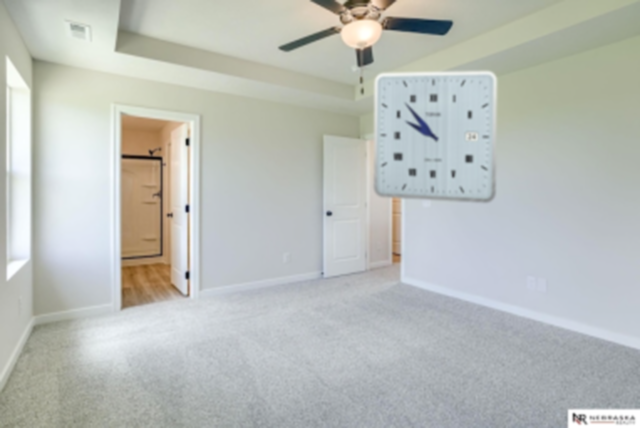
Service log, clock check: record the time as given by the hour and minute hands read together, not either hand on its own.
9:53
